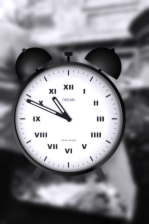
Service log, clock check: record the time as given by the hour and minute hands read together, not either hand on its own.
10:49
